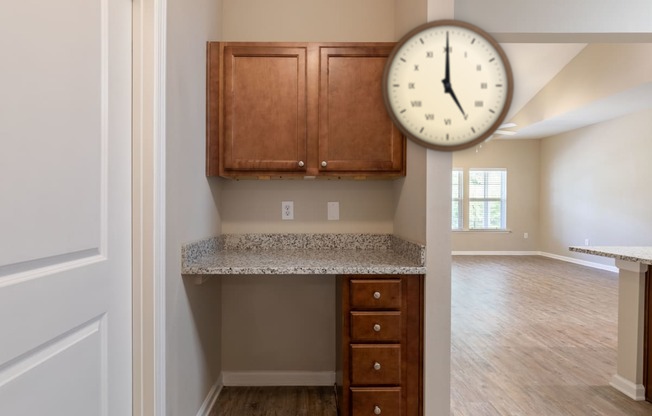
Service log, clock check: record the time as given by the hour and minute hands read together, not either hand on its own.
5:00
